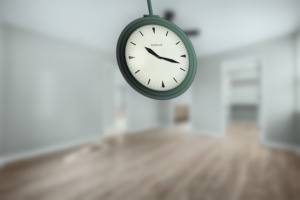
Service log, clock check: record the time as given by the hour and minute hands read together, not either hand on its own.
10:18
